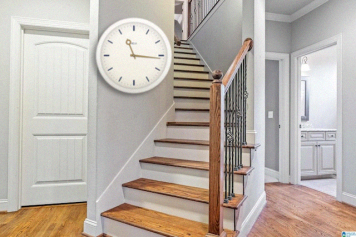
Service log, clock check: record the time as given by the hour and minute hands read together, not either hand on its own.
11:16
